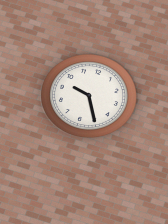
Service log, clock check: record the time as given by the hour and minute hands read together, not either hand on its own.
9:25
